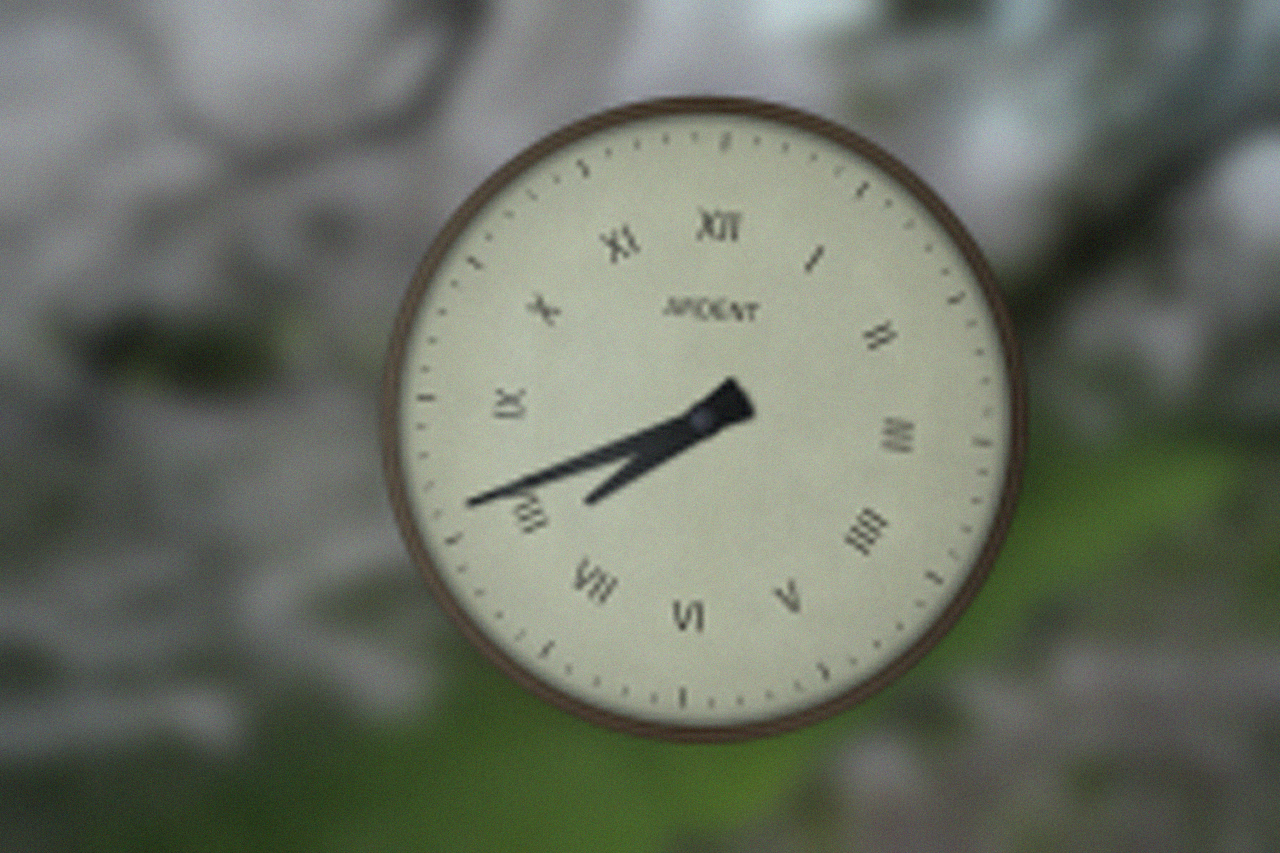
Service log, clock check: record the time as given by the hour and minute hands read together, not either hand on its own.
7:41
